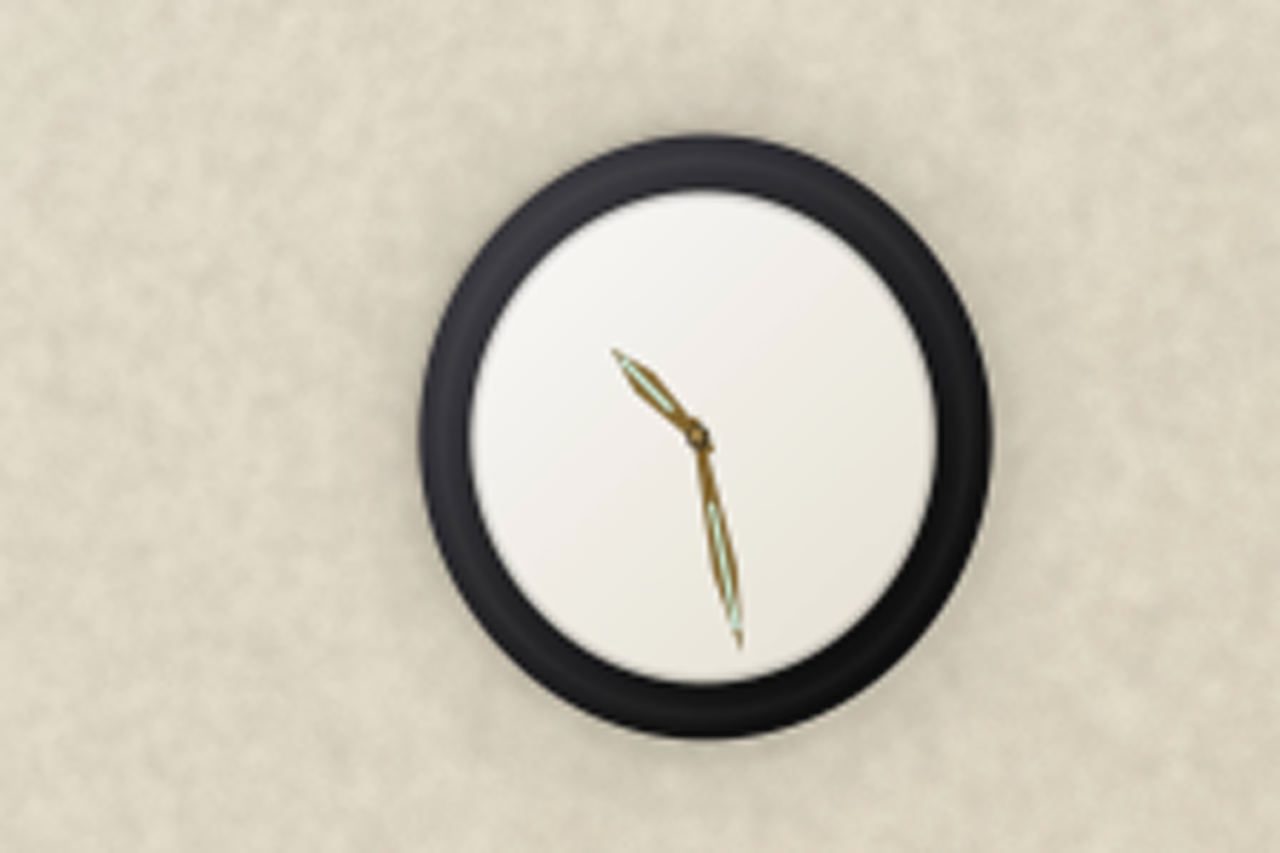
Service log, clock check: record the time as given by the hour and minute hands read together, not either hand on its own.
10:28
